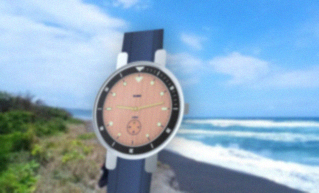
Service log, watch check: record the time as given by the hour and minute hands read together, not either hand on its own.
9:13
